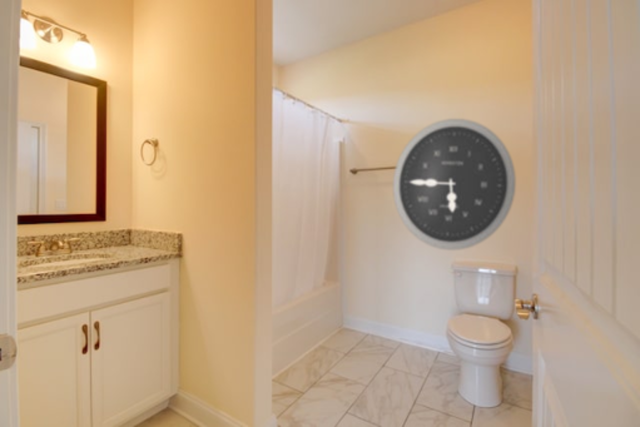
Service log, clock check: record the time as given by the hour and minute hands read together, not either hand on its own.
5:45
